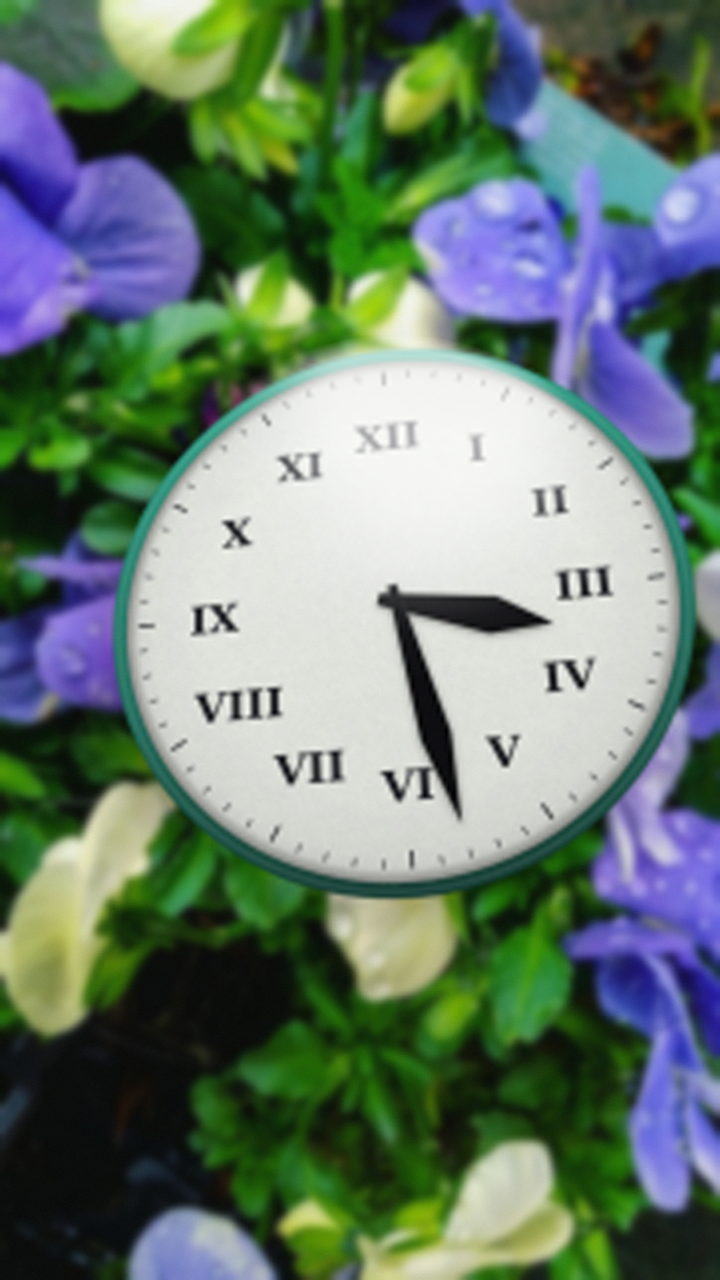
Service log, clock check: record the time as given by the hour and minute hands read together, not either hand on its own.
3:28
